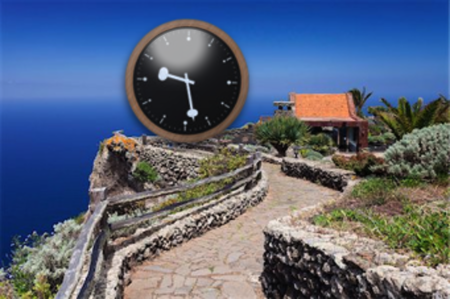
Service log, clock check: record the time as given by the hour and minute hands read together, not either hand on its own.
9:28
